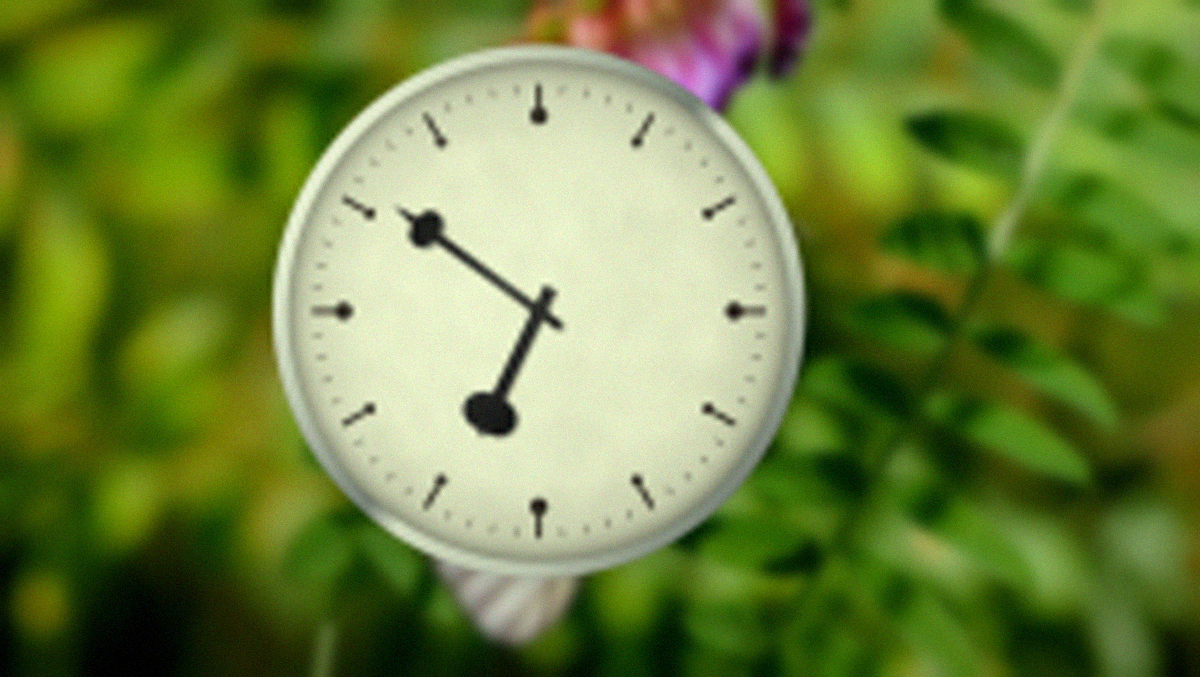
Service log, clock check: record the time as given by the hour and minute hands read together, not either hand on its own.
6:51
